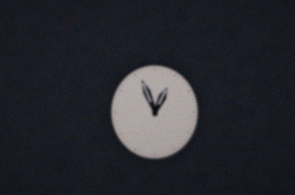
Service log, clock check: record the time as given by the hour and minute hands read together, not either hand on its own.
12:56
